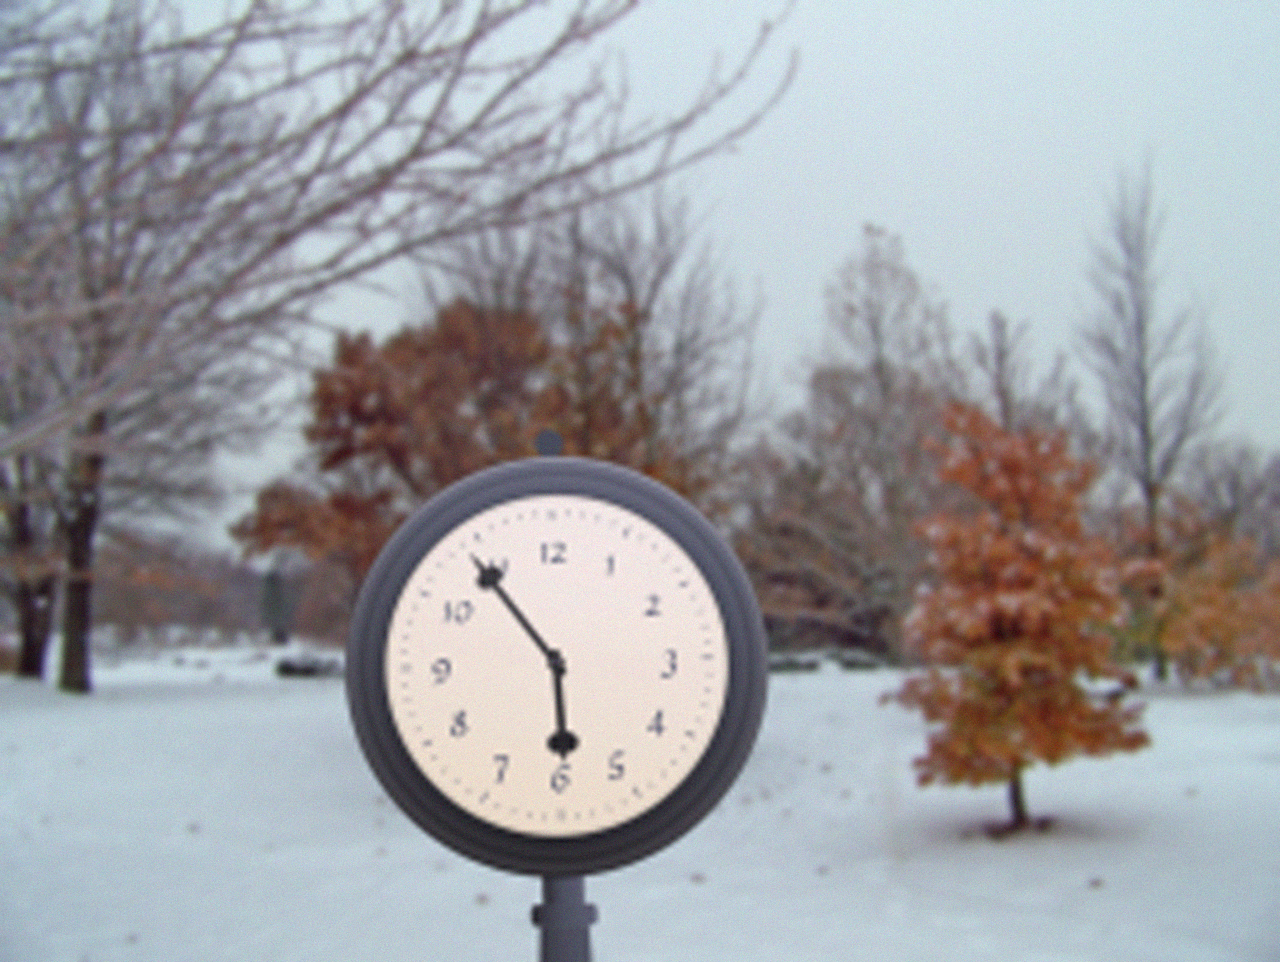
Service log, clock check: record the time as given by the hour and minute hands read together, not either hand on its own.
5:54
